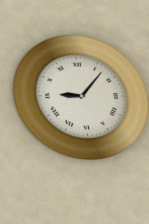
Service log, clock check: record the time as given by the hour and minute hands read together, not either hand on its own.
9:07
